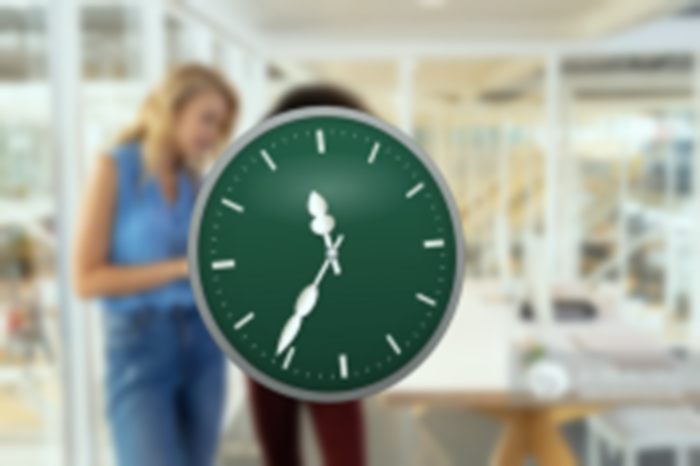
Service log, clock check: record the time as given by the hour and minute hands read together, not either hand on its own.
11:36
